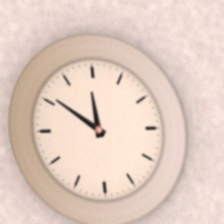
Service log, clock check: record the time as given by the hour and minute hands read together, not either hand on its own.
11:51
